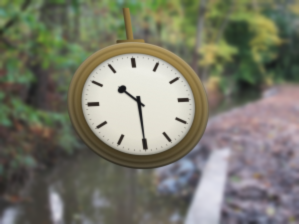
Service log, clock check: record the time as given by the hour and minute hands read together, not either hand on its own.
10:30
